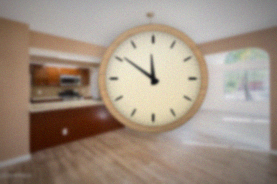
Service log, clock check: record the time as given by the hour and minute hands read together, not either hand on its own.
11:51
